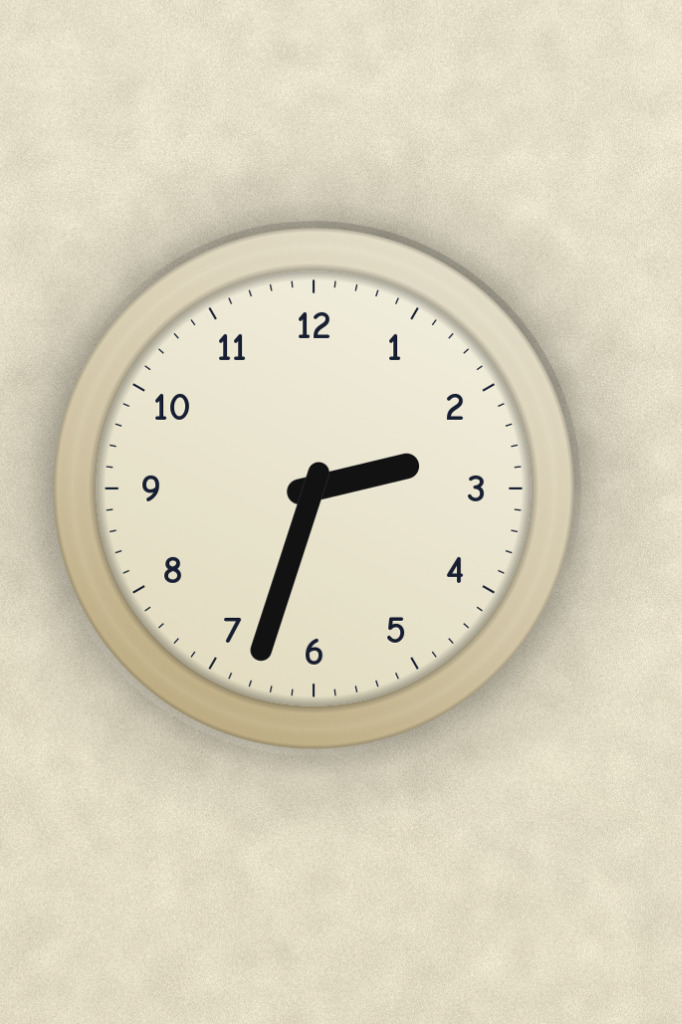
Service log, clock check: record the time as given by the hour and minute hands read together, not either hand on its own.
2:33
